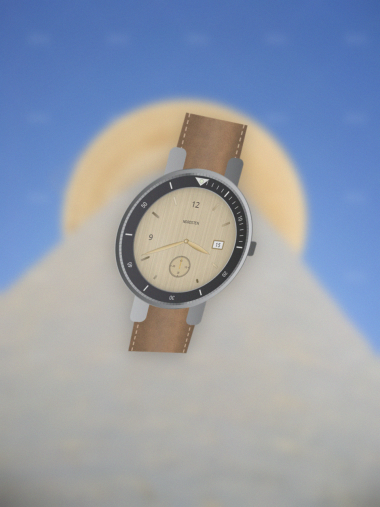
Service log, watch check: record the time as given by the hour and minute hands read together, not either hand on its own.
3:41
